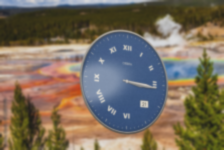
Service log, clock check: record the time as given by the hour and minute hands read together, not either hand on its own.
3:16
